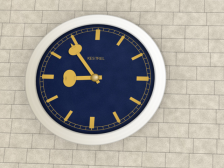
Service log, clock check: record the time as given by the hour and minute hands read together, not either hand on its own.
8:54
